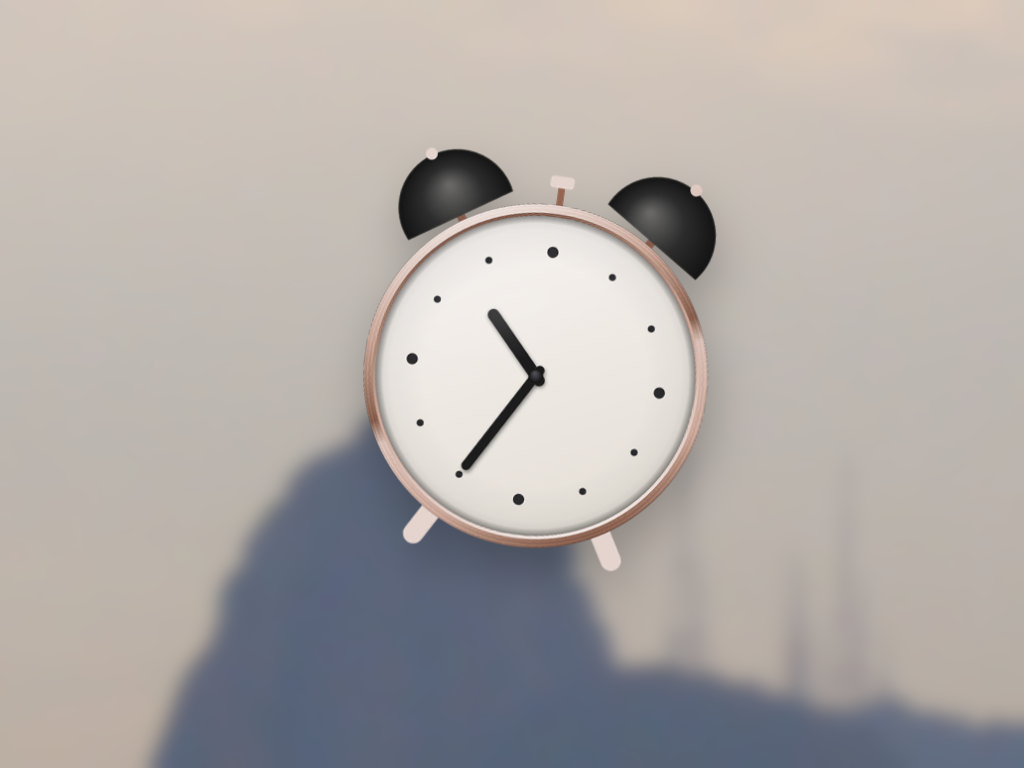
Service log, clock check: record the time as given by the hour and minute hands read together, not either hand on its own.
10:35
